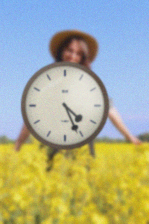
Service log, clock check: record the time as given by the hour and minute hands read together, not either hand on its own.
4:26
